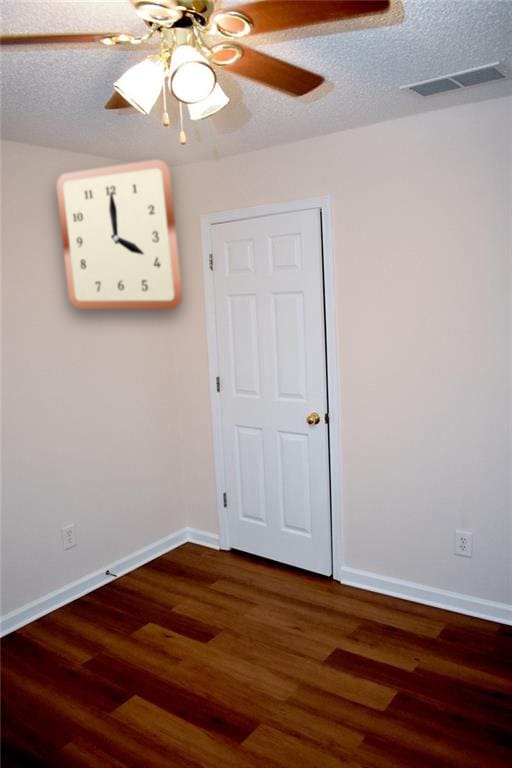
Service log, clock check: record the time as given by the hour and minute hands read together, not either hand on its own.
4:00
